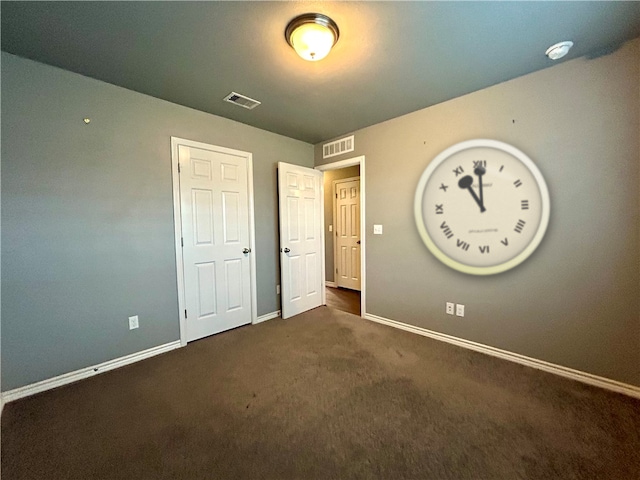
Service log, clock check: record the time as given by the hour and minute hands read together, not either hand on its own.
11:00
